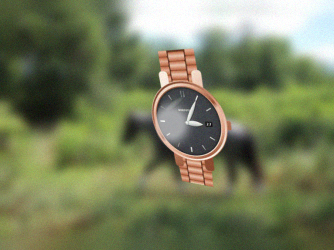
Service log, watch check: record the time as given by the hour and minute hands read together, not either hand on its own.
3:05
